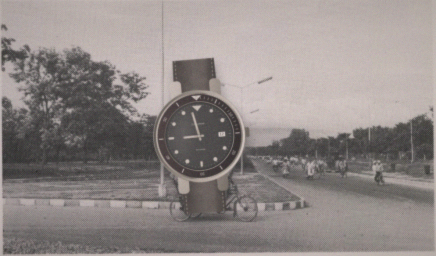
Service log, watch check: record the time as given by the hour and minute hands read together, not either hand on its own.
8:58
